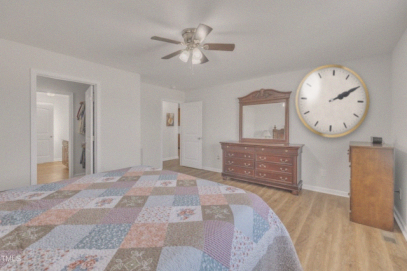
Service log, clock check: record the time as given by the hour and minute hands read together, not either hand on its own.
2:10
